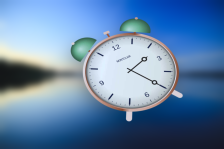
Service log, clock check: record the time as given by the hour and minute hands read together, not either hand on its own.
2:25
